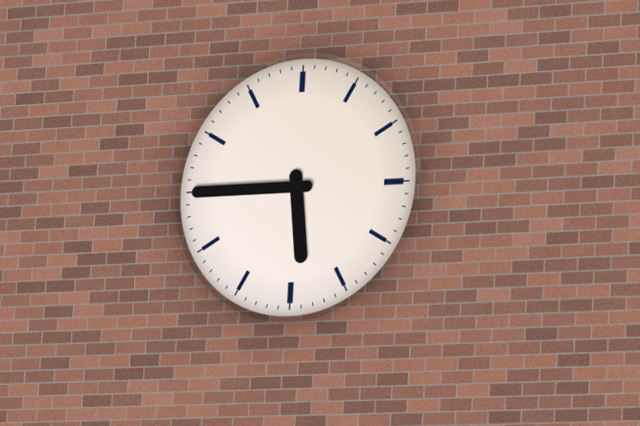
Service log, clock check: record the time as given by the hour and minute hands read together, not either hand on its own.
5:45
